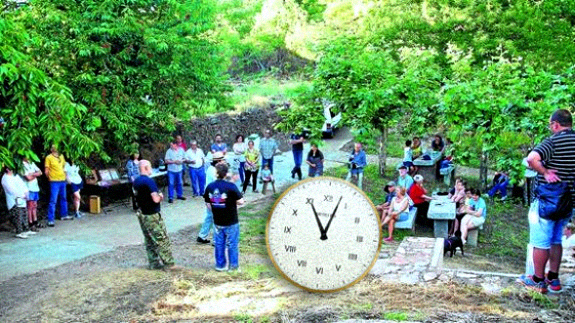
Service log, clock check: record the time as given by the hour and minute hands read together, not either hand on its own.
11:03
